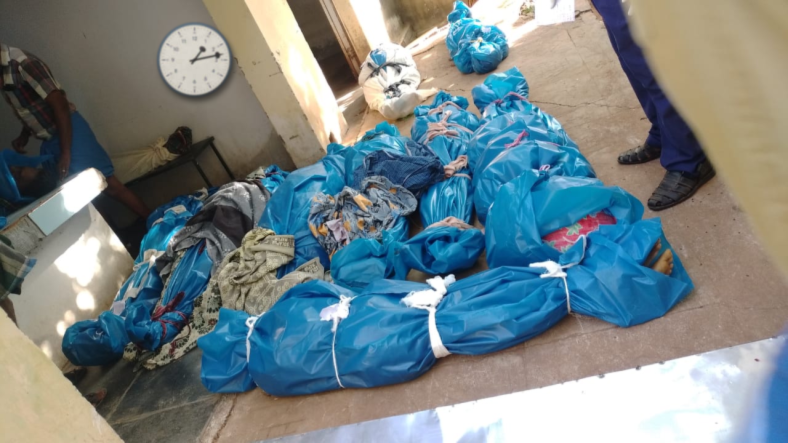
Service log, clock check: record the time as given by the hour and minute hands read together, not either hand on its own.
1:13
